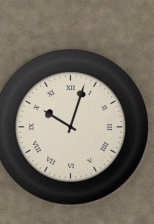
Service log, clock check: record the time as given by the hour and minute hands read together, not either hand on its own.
10:03
